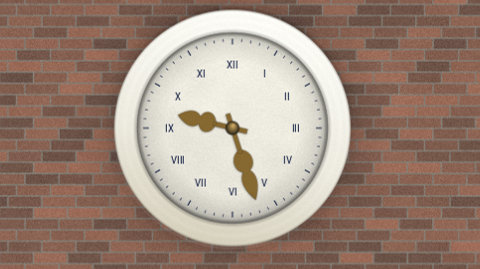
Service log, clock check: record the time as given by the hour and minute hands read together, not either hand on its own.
9:27
